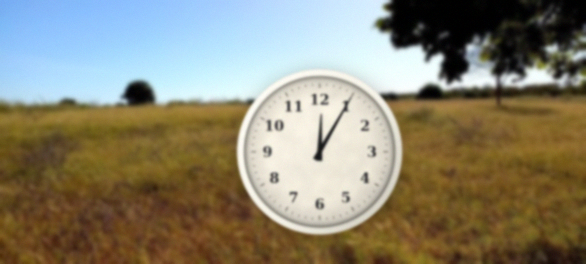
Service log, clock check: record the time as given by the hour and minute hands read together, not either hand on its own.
12:05
